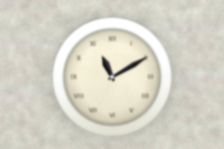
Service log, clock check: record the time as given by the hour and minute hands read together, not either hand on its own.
11:10
